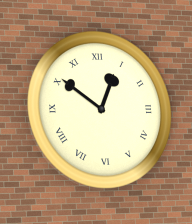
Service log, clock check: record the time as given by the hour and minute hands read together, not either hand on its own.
12:51
